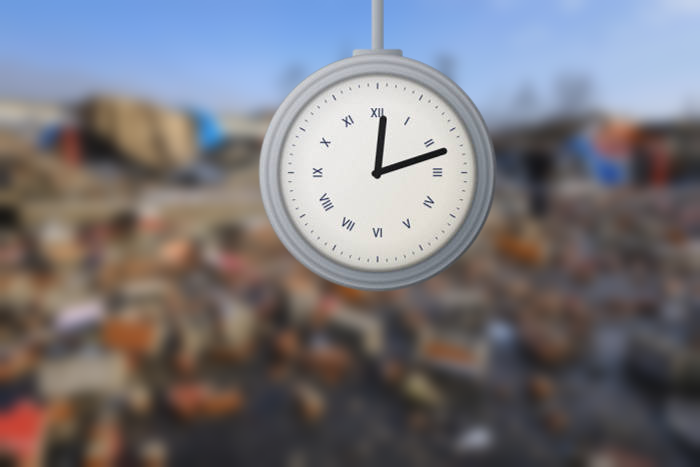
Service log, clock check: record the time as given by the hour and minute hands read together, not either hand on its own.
12:12
